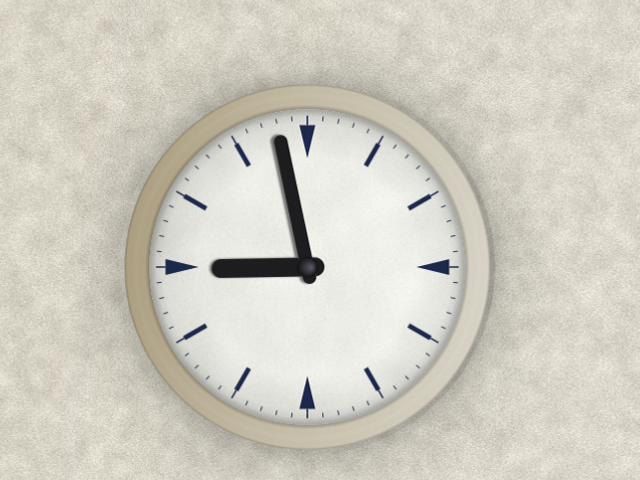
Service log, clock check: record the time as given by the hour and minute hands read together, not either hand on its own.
8:58
